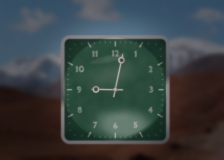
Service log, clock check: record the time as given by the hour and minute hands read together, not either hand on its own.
9:02
